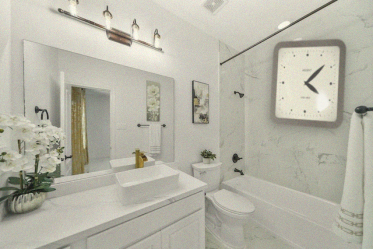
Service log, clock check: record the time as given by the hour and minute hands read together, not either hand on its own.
4:08
